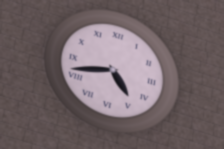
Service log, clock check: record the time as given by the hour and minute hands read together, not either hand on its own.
4:42
